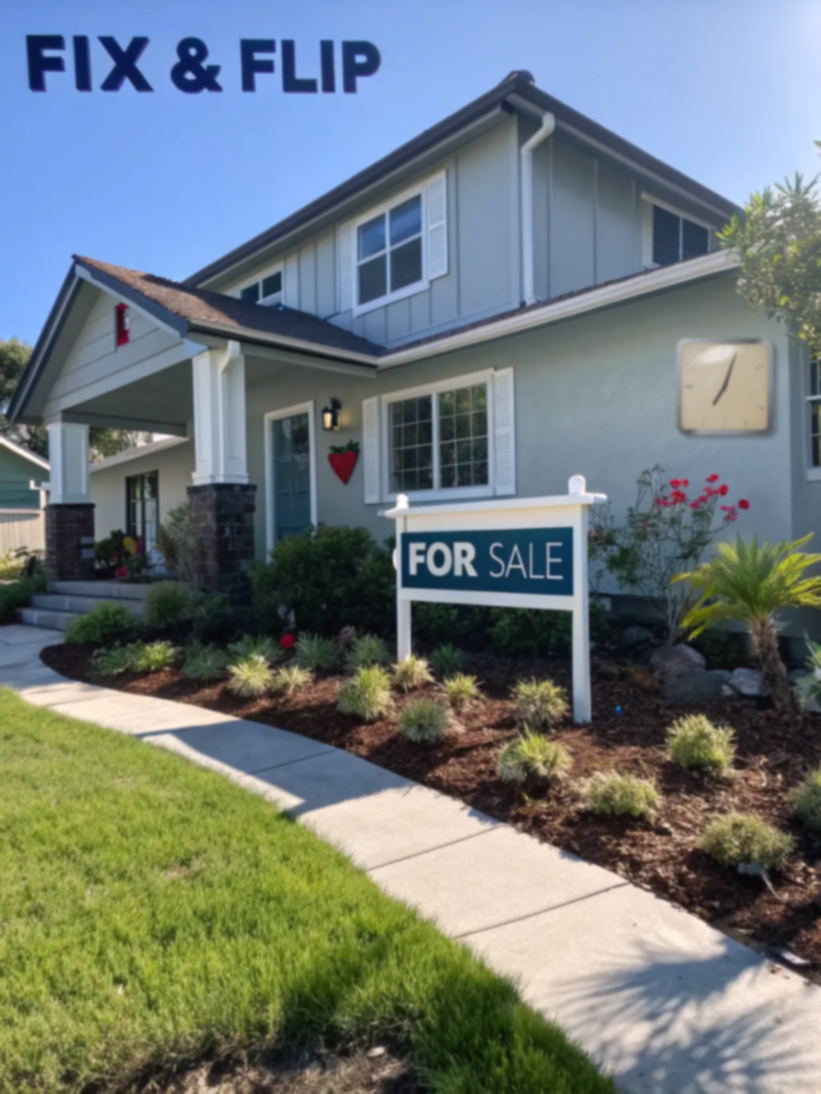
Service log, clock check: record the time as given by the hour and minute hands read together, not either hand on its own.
7:03
